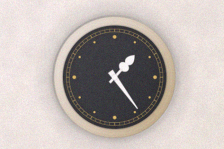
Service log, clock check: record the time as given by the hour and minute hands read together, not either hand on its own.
1:24
